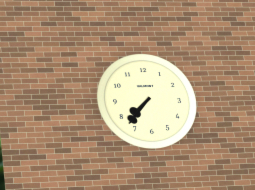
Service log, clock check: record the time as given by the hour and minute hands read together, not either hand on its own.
7:37
